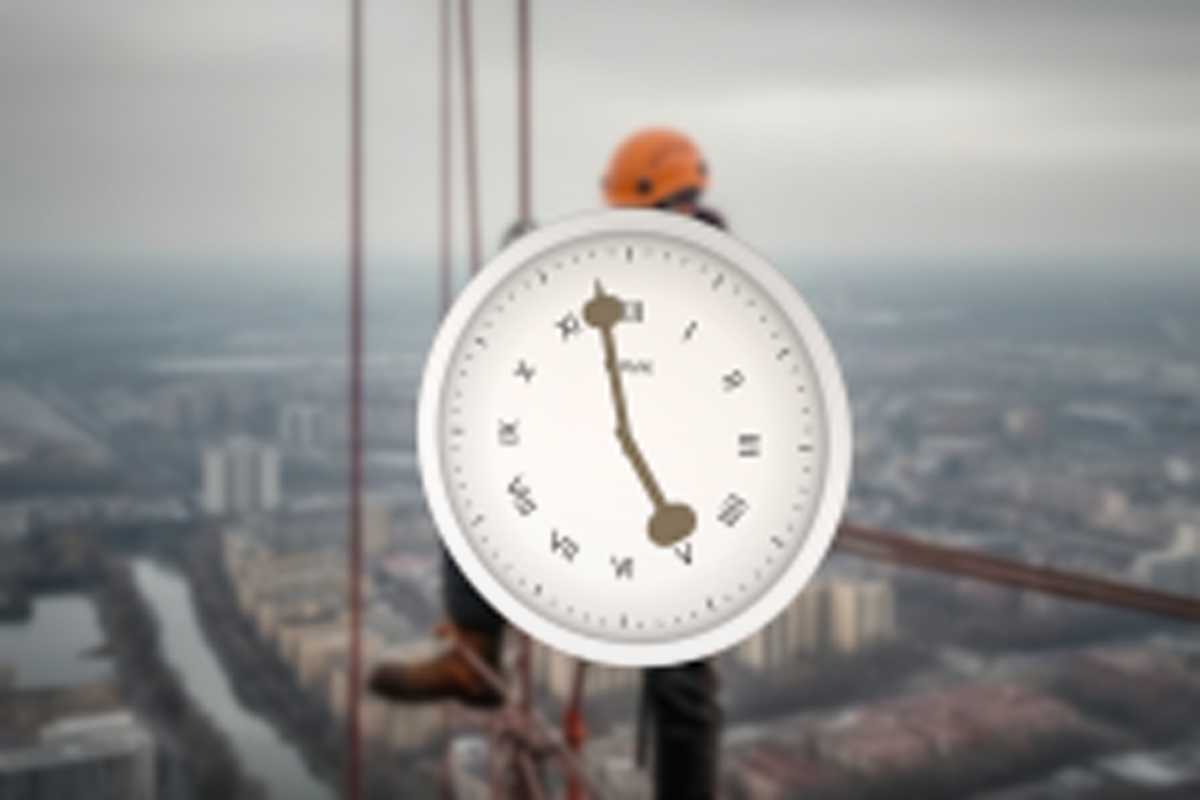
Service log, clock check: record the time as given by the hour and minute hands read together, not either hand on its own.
4:58
